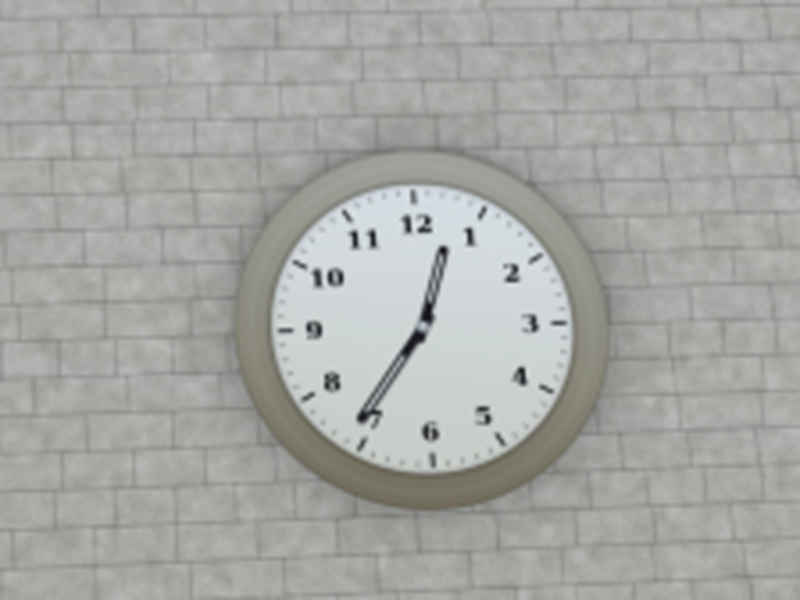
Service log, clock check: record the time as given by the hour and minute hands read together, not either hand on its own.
12:36
